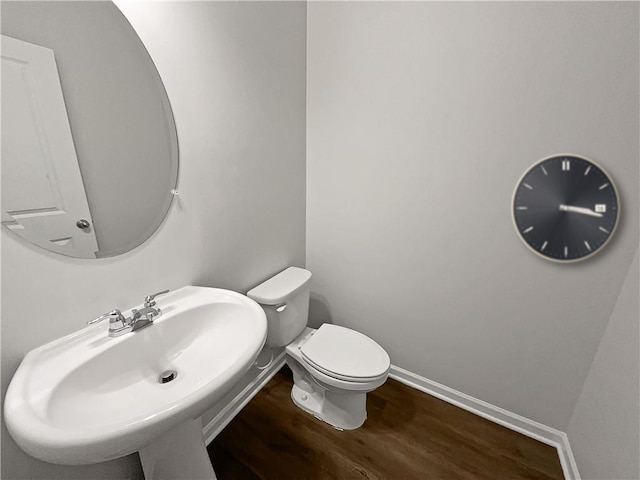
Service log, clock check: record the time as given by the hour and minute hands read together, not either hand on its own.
3:17
